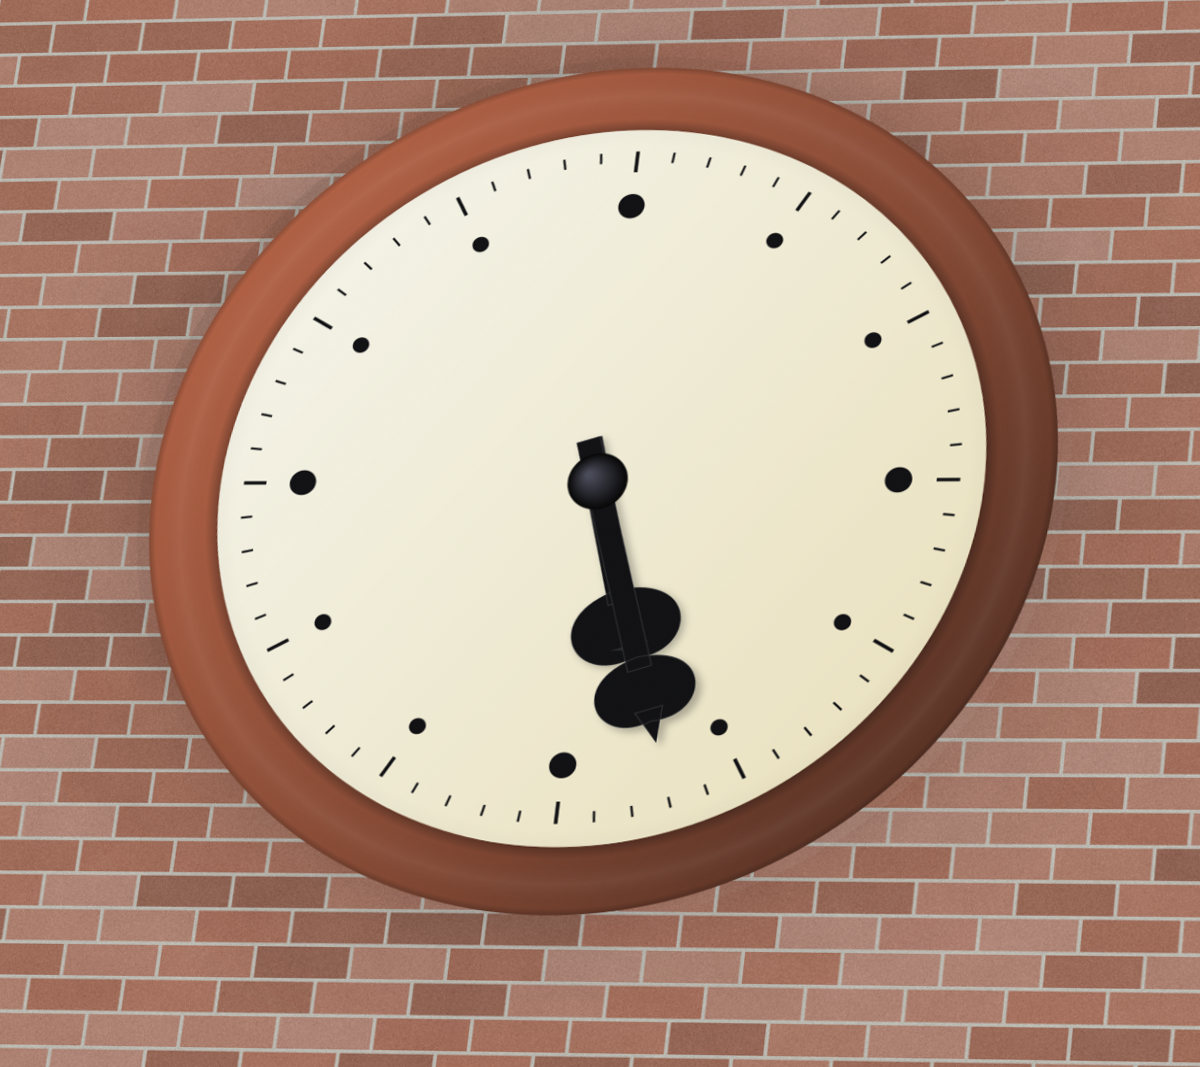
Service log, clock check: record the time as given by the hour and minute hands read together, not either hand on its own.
5:27
